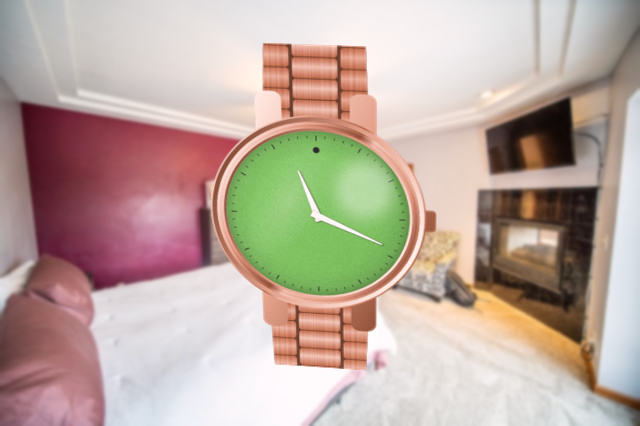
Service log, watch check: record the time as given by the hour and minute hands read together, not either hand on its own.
11:19
